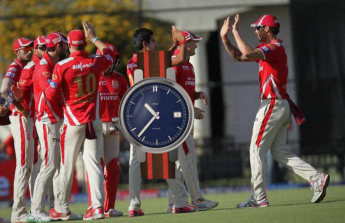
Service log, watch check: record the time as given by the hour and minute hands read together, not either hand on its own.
10:37
